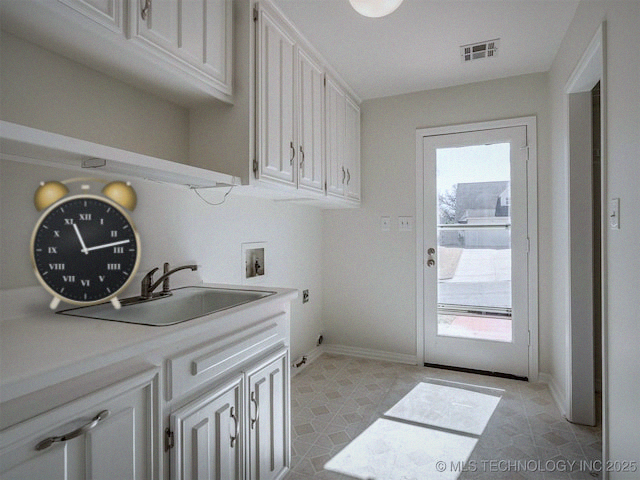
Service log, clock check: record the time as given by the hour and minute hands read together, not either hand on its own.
11:13
